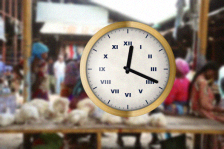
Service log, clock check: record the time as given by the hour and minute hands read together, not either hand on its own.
12:19
